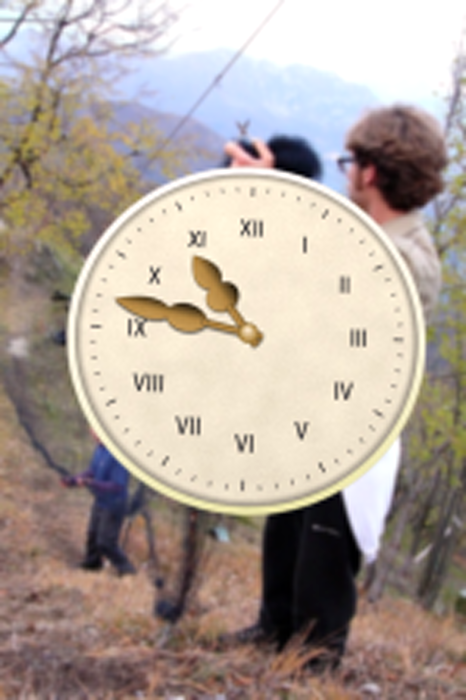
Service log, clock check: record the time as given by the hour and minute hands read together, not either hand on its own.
10:47
